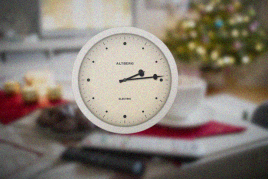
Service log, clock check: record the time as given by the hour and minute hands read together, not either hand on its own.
2:14
